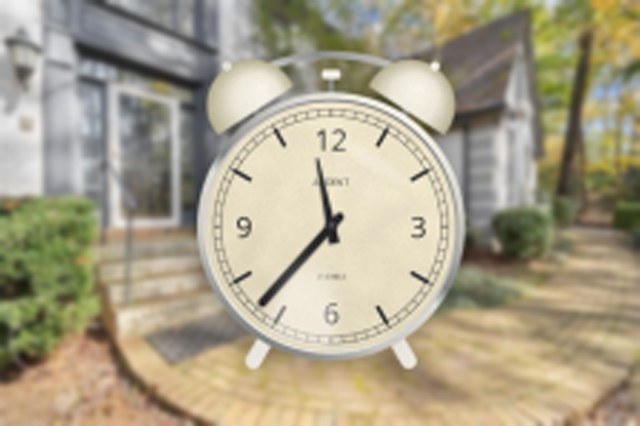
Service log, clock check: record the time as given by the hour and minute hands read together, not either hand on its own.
11:37
